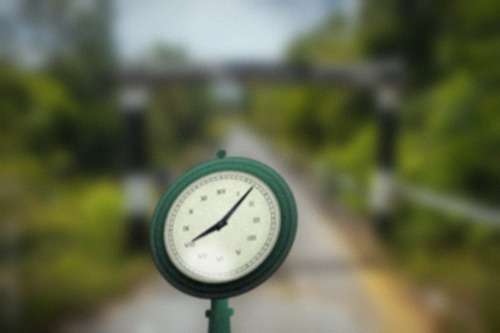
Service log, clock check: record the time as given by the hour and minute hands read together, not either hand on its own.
8:07
